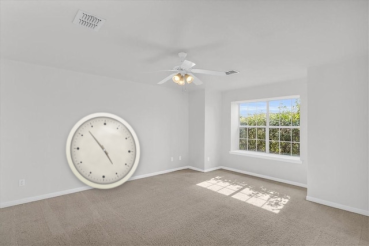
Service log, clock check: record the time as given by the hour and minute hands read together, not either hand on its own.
4:53
